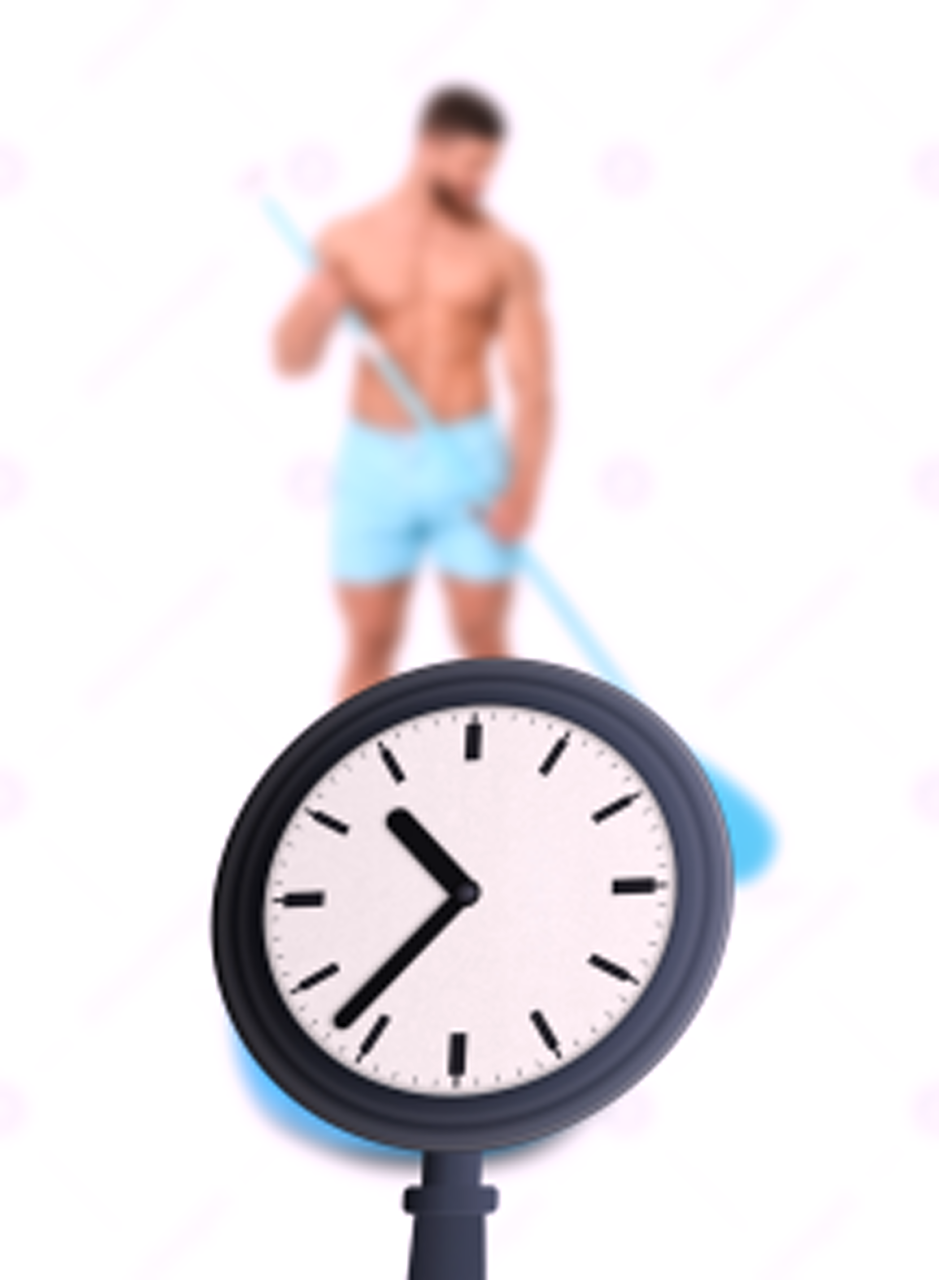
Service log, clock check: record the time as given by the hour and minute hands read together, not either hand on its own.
10:37
